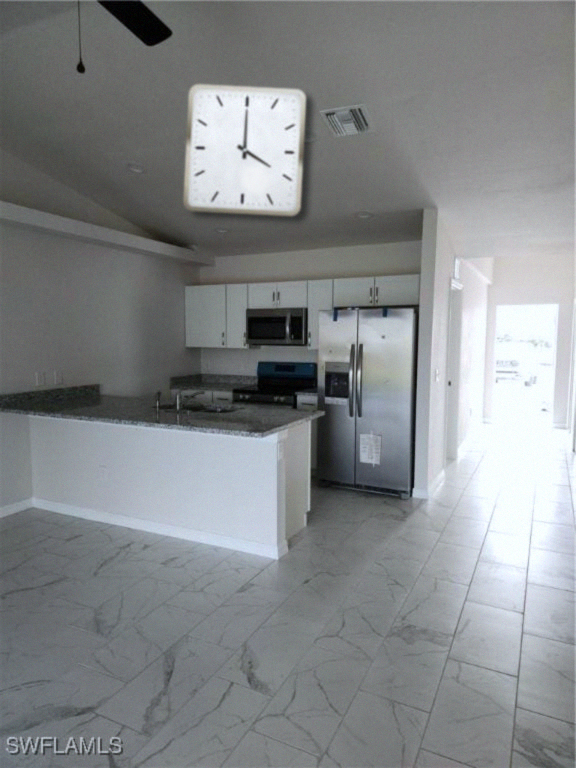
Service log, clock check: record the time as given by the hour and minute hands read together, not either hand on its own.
4:00
